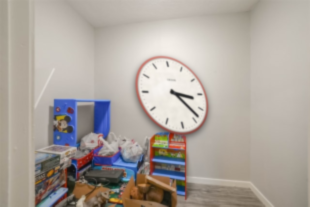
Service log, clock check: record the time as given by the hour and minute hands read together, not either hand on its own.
3:23
